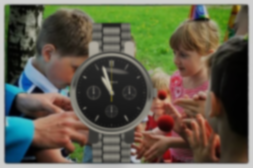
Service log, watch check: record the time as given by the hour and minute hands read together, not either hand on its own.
10:57
